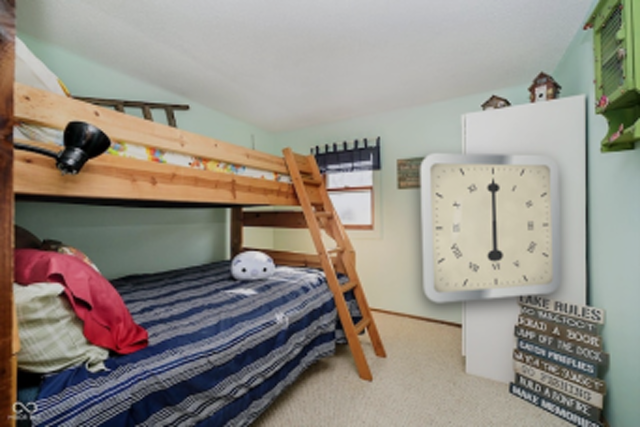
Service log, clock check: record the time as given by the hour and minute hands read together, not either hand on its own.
6:00
